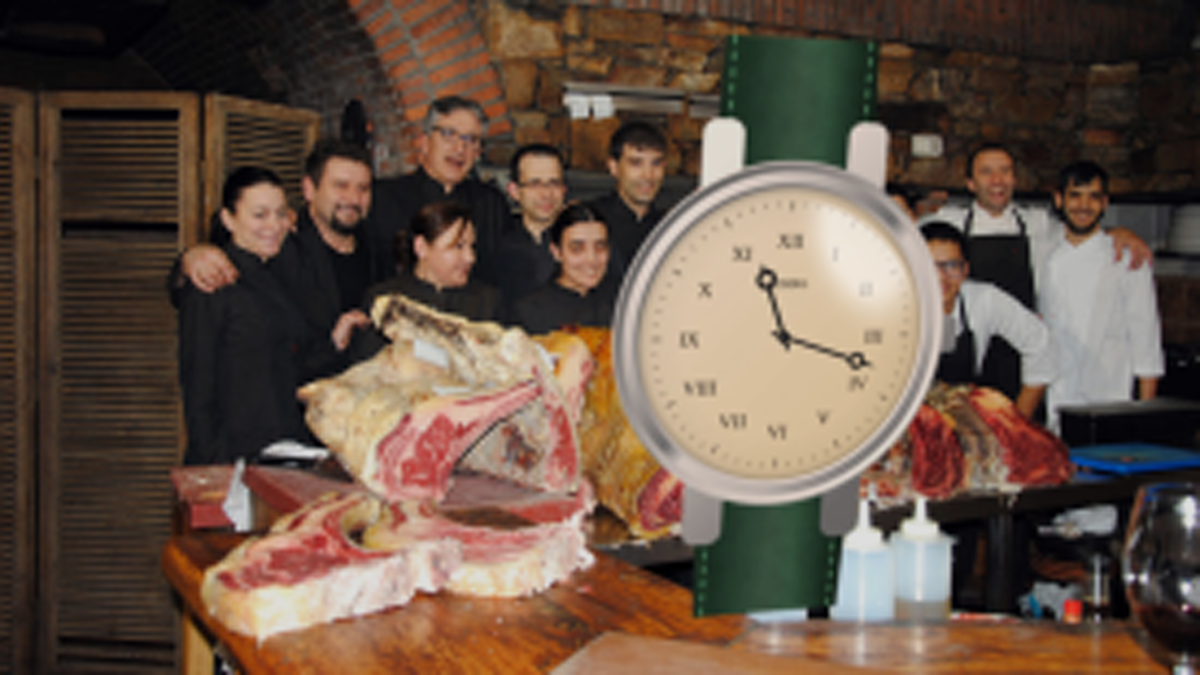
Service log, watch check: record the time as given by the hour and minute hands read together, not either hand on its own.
11:18
